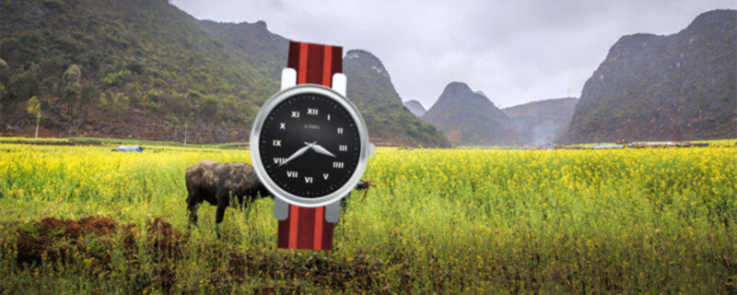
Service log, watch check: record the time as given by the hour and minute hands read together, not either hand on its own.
3:39
